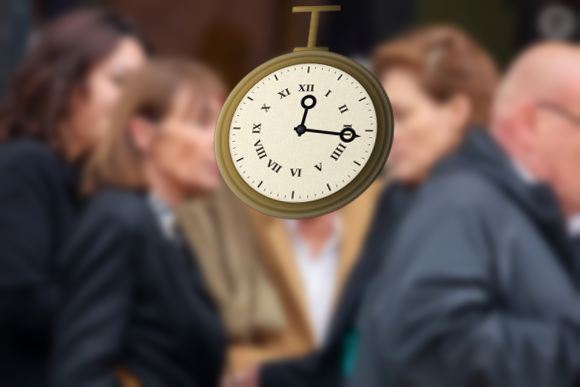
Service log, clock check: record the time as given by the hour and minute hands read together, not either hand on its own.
12:16
